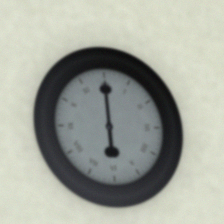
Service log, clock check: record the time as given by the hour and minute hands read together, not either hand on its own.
6:00
